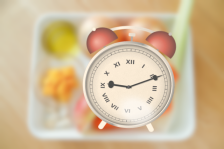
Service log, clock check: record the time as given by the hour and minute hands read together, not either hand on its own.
9:11
